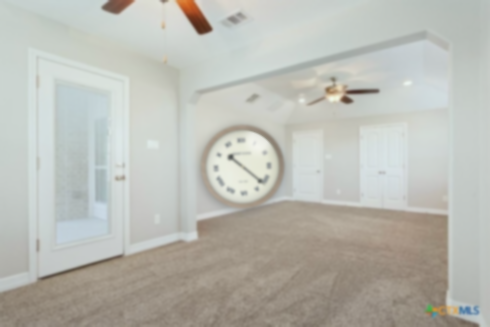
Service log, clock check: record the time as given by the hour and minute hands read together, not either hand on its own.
10:22
